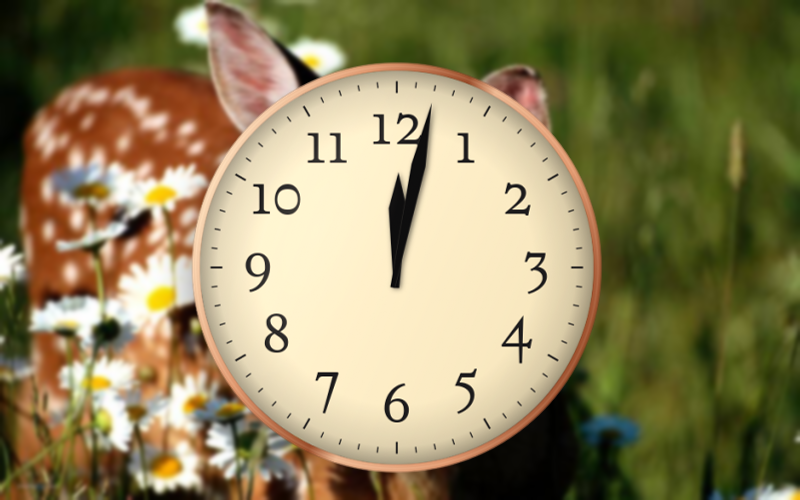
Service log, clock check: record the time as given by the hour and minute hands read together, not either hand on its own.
12:02
